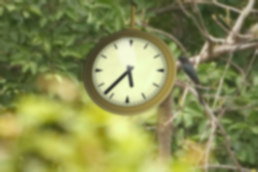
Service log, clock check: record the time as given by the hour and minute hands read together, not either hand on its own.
5:37
